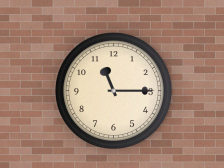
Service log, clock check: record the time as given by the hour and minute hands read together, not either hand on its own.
11:15
